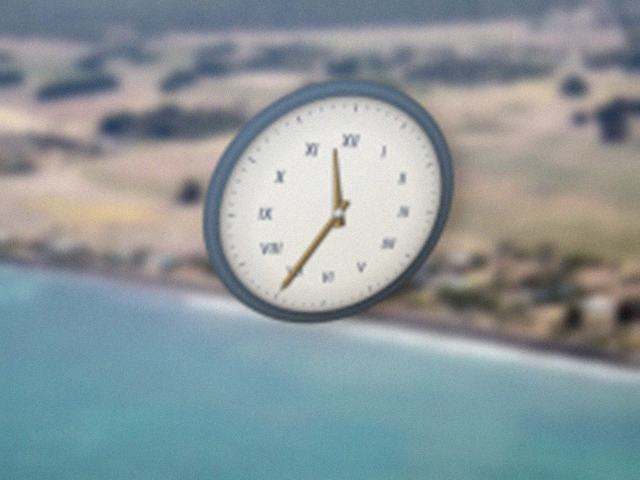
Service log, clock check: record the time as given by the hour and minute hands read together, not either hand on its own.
11:35
